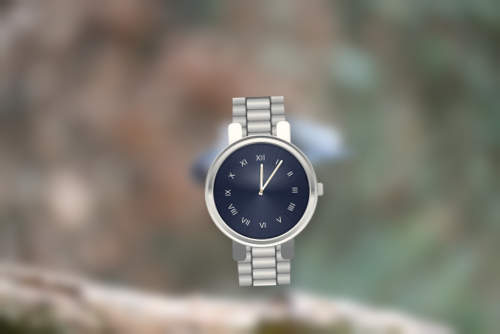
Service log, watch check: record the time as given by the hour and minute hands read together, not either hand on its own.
12:06
